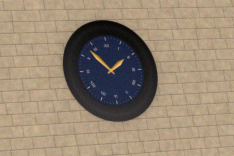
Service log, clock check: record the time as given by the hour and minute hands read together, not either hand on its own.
1:53
